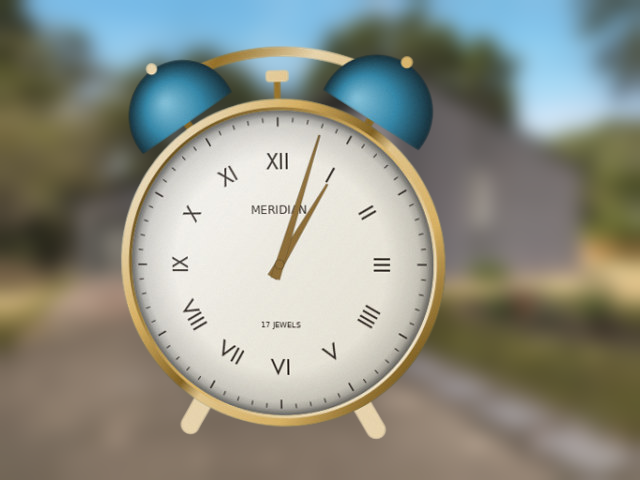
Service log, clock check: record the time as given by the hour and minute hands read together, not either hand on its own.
1:03
